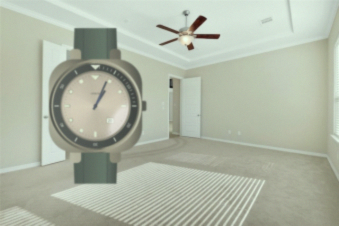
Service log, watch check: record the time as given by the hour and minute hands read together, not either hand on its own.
1:04
